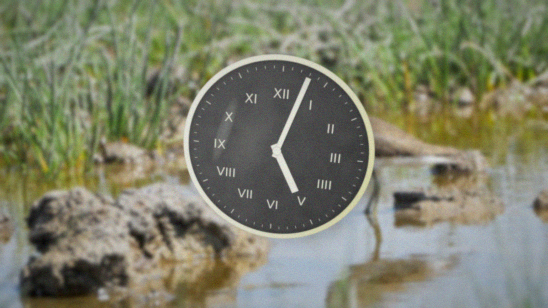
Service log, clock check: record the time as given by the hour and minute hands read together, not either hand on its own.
5:03
